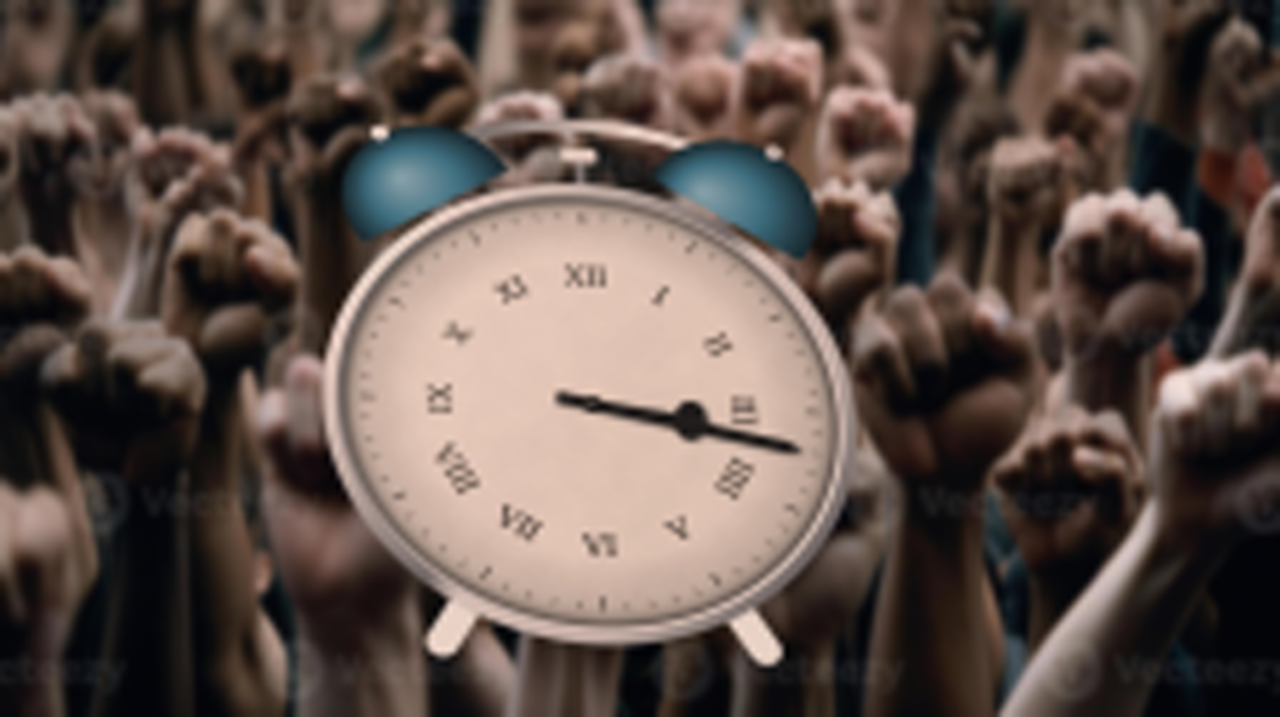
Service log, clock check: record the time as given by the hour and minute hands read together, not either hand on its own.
3:17
